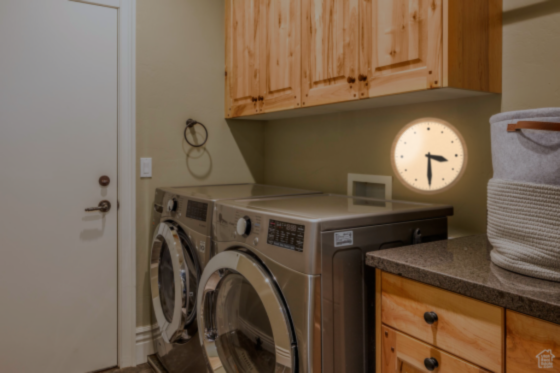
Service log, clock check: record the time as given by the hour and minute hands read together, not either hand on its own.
3:30
